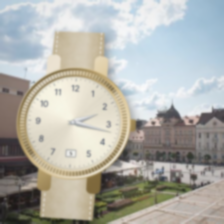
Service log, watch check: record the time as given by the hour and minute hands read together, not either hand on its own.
2:17
